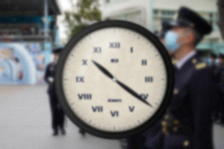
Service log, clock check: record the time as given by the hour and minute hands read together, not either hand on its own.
10:21
